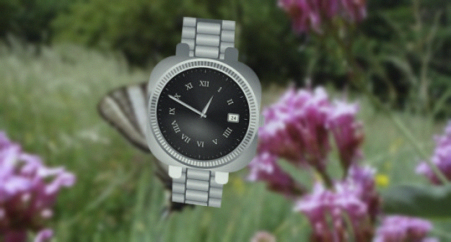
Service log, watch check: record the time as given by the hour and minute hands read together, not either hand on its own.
12:49
